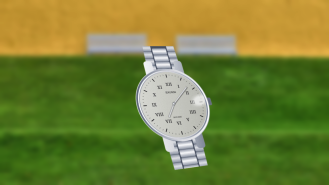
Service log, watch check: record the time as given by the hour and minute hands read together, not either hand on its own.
7:08
